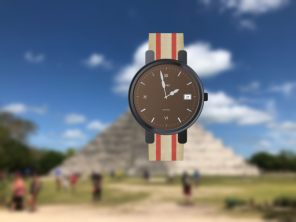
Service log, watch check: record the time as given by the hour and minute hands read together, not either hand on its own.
1:58
